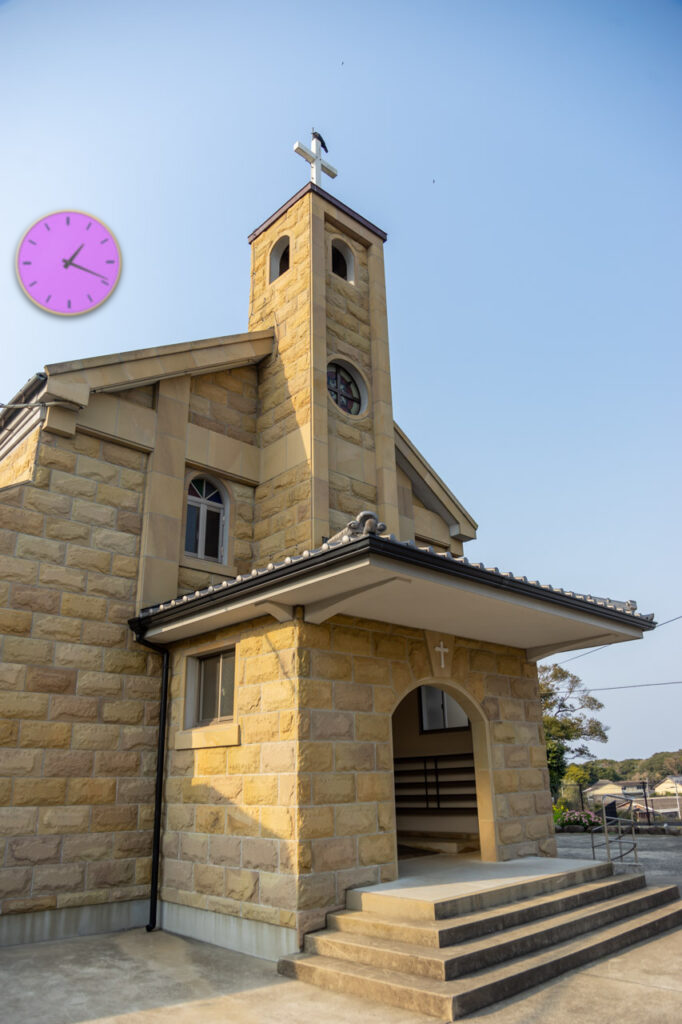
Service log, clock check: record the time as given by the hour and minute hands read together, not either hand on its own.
1:19
